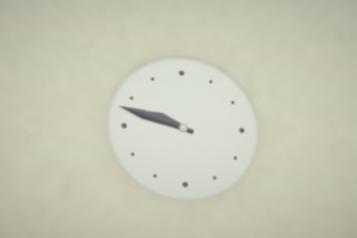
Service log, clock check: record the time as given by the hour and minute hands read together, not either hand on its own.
9:48
